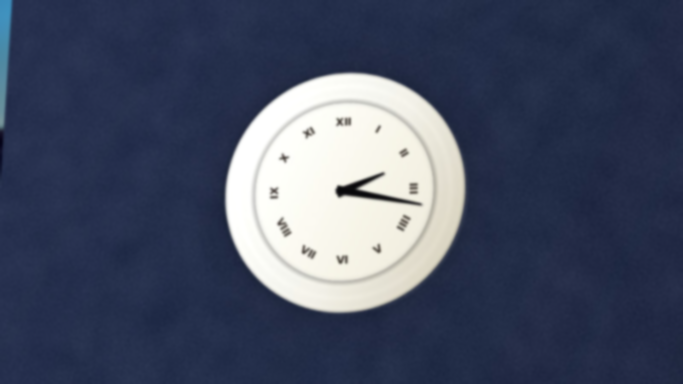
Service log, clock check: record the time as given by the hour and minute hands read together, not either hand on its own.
2:17
